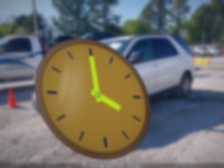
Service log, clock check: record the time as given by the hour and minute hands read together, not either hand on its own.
4:00
